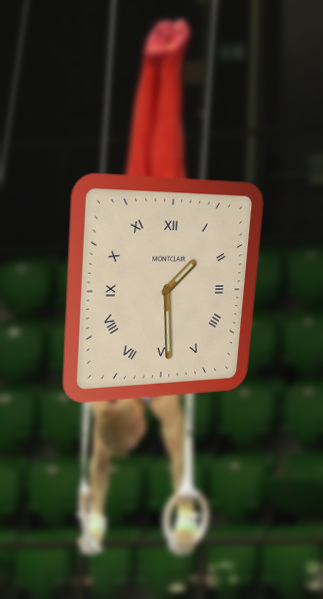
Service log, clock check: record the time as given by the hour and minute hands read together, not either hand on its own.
1:29
